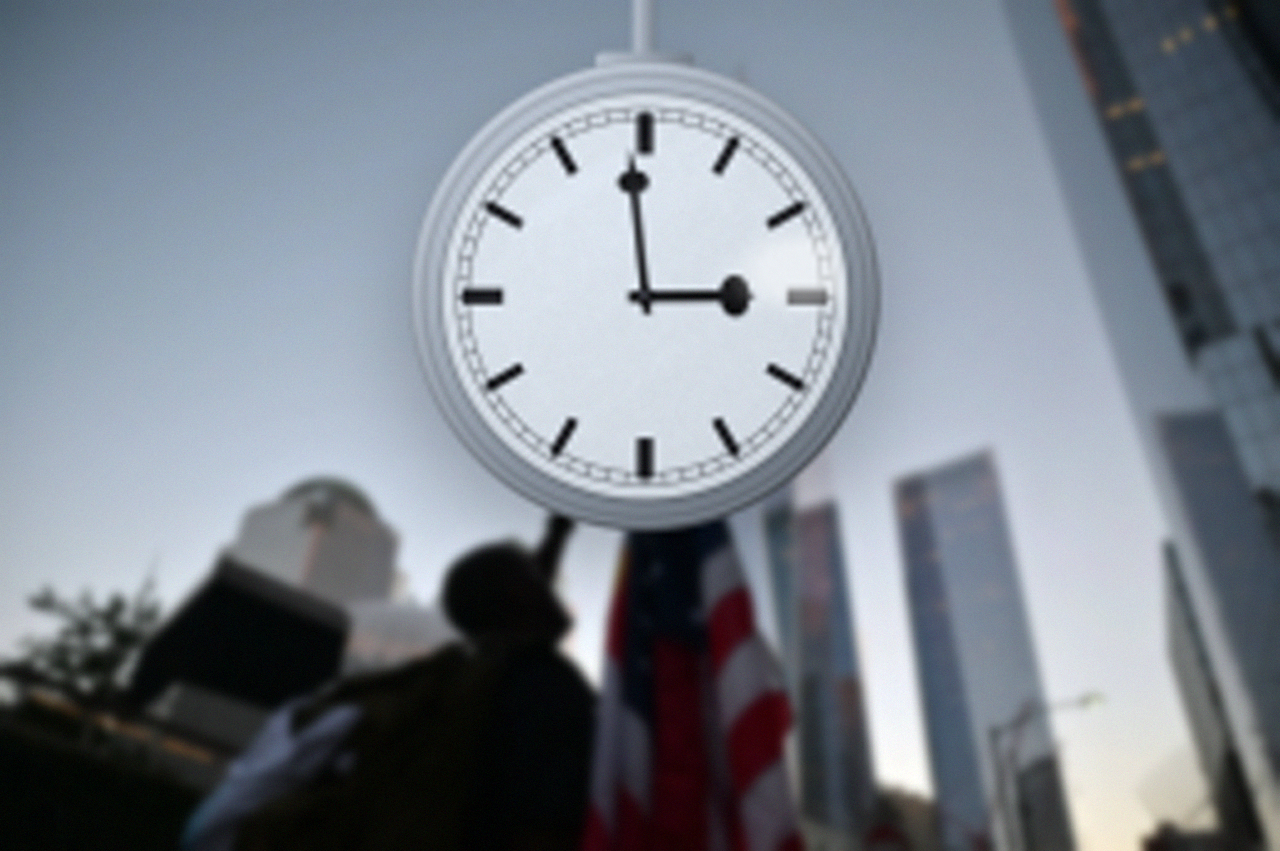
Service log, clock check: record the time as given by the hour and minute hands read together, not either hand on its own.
2:59
